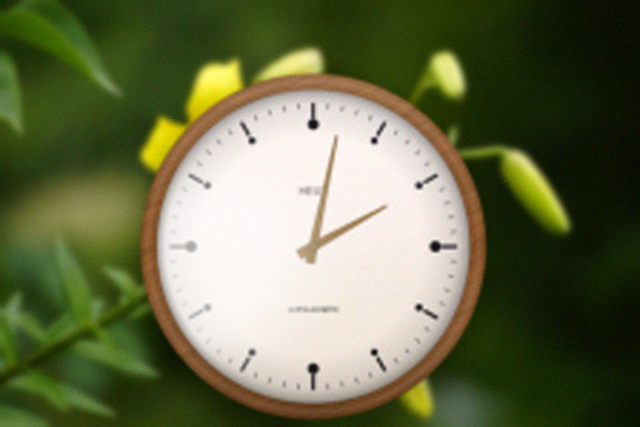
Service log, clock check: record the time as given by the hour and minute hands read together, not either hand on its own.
2:02
